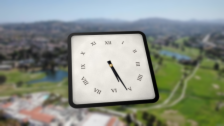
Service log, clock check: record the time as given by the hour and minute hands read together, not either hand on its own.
5:26
